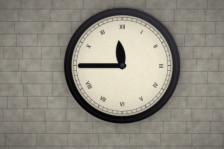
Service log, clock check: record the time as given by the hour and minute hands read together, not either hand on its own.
11:45
